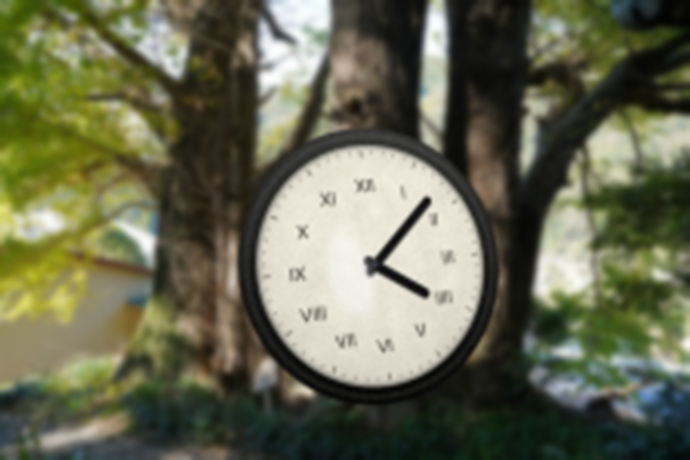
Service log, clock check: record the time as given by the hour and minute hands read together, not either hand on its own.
4:08
